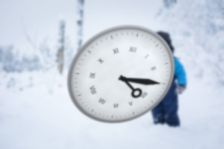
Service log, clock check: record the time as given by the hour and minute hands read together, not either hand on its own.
4:15
